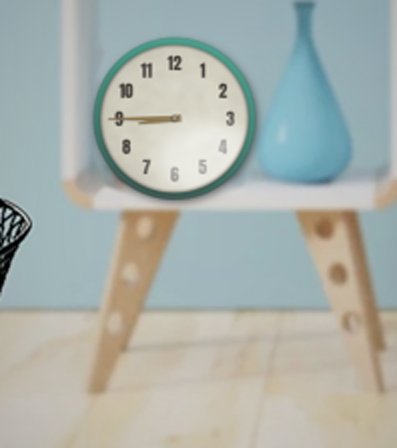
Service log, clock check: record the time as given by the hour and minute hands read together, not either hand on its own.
8:45
